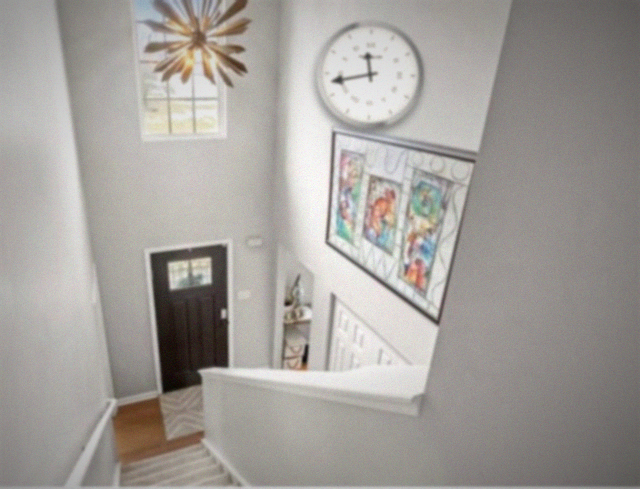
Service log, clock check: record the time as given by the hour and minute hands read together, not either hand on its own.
11:43
